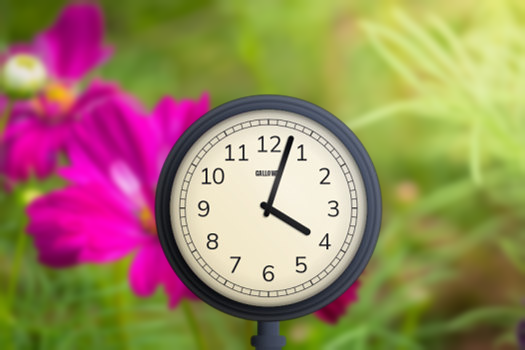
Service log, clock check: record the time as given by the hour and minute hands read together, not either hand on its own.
4:03
